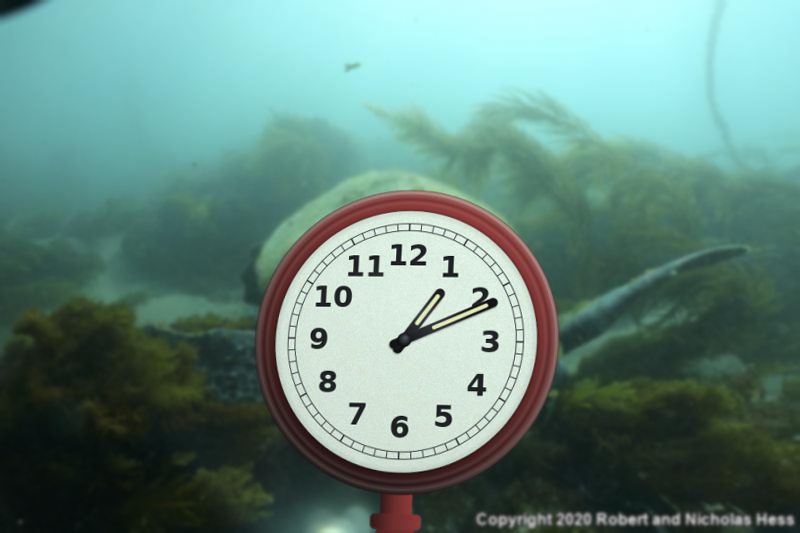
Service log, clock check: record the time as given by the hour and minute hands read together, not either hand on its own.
1:11
